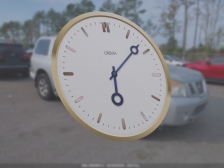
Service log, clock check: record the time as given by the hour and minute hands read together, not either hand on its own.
6:08
